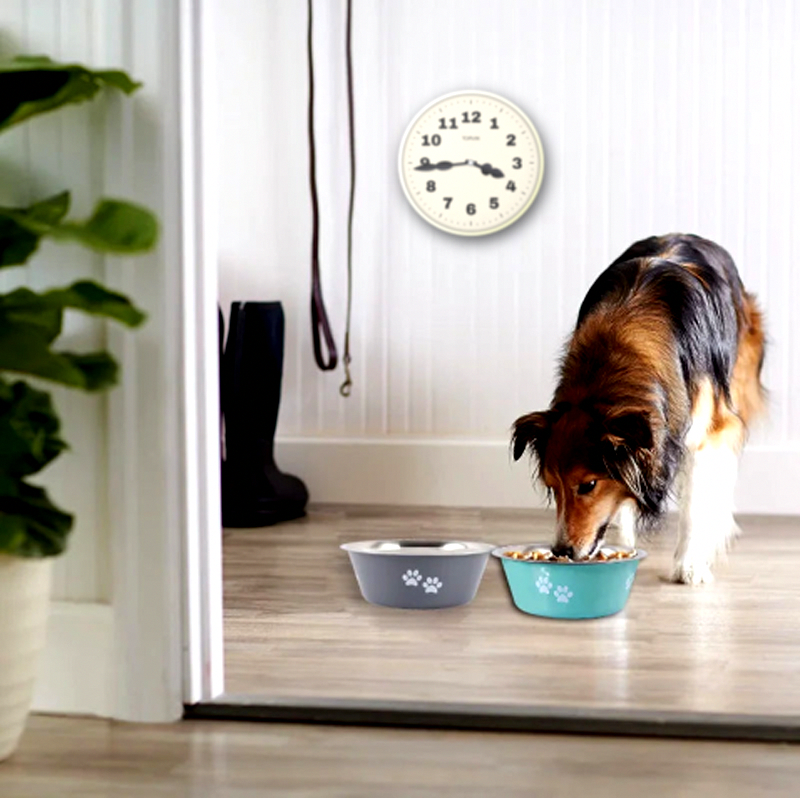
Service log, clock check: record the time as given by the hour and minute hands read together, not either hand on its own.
3:44
